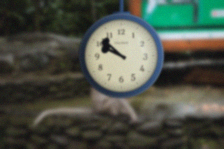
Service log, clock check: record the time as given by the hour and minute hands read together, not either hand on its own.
9:52
